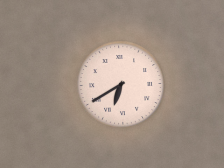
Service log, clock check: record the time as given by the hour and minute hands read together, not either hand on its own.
6:40
